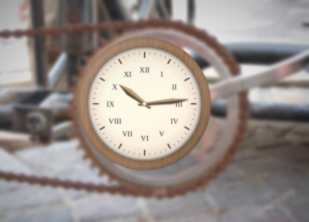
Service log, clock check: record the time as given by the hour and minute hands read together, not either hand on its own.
10:14
